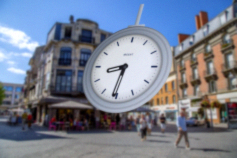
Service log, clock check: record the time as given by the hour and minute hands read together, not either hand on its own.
8:31
